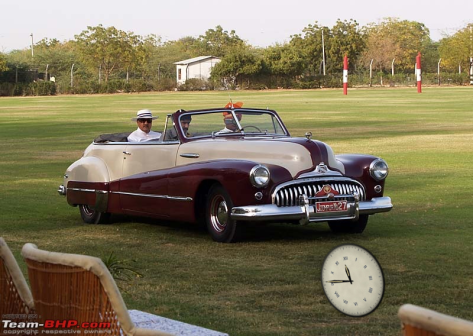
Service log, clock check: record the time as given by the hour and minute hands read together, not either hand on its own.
11:46
